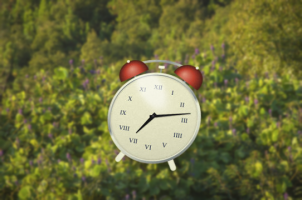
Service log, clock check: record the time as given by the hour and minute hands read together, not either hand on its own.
7:13
